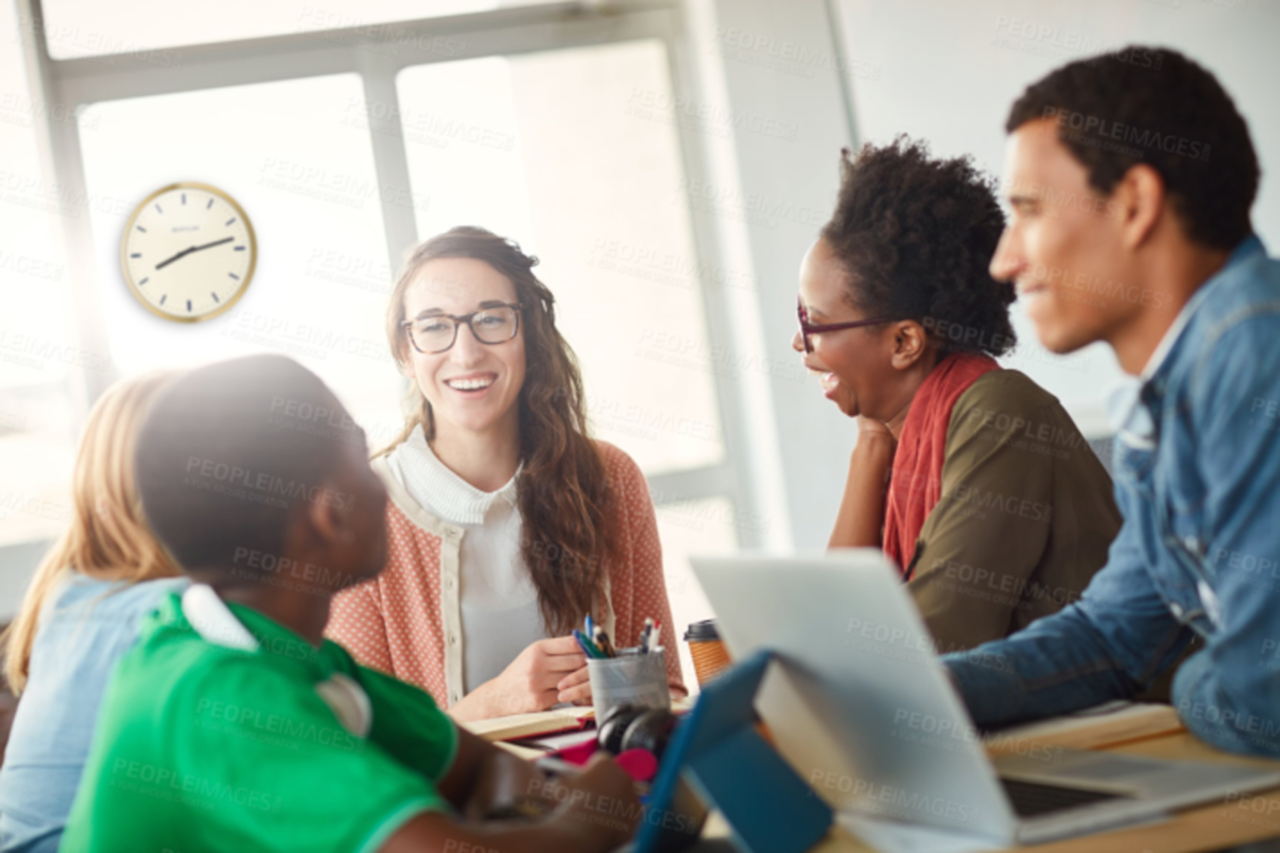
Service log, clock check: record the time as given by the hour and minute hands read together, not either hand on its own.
8:13
